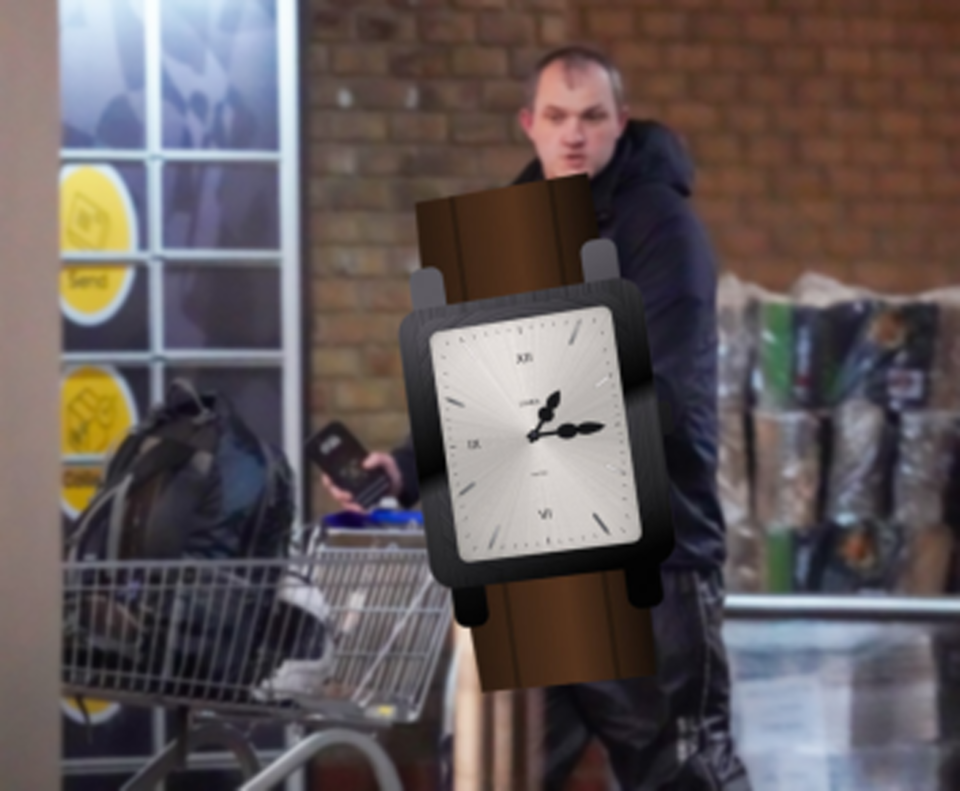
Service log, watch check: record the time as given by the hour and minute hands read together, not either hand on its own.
1:15
